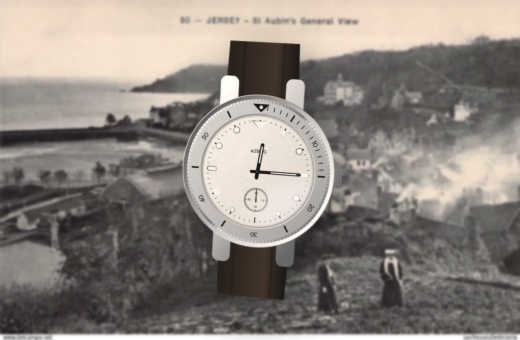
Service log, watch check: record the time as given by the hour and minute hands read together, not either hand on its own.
12:15
